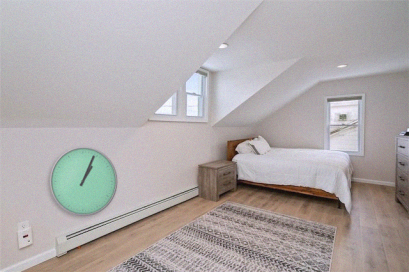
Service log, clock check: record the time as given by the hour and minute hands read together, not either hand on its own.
1:04
